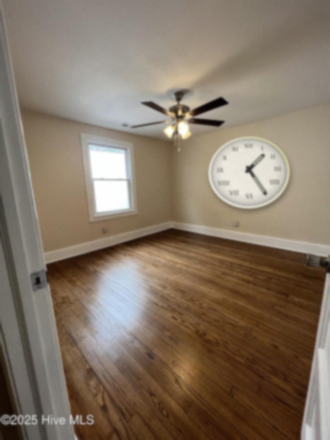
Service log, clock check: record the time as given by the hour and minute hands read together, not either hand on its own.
1:25
